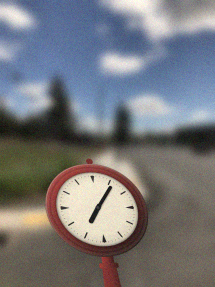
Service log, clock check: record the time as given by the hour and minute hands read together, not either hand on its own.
7:06
